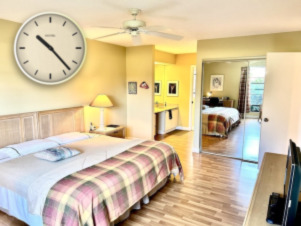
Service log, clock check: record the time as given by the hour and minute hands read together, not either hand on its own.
10:23
